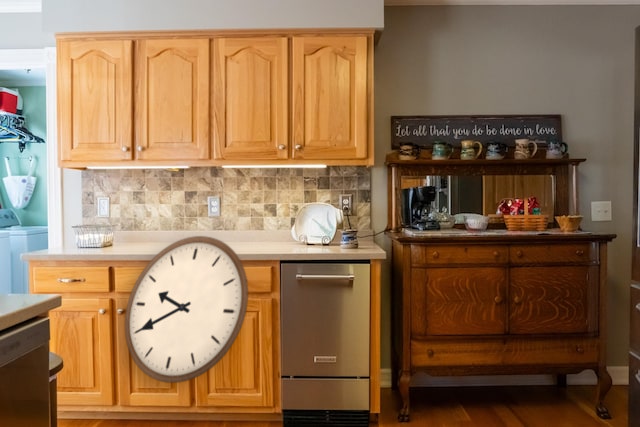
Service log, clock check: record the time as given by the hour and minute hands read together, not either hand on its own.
9:40
